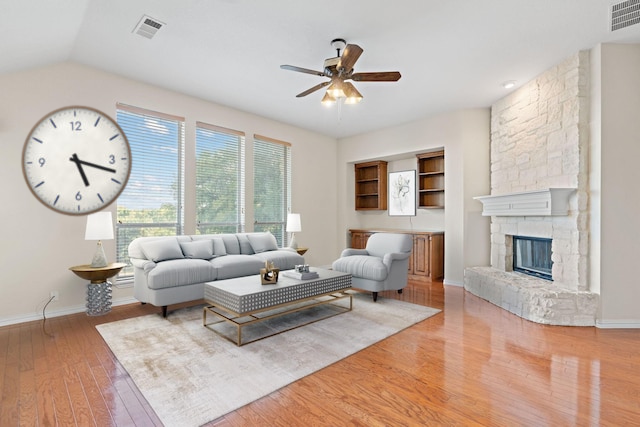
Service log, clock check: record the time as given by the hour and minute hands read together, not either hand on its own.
5:18
